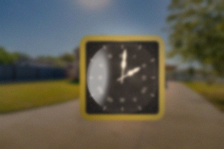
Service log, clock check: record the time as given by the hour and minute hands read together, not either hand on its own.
2:01
